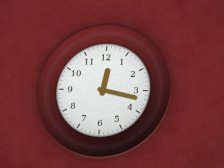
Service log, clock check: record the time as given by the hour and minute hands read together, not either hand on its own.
12:17
